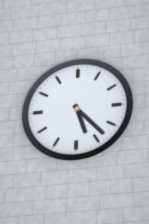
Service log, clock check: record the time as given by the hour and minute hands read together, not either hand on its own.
5:23
